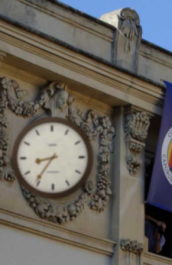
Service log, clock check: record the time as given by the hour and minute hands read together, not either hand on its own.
8:36
